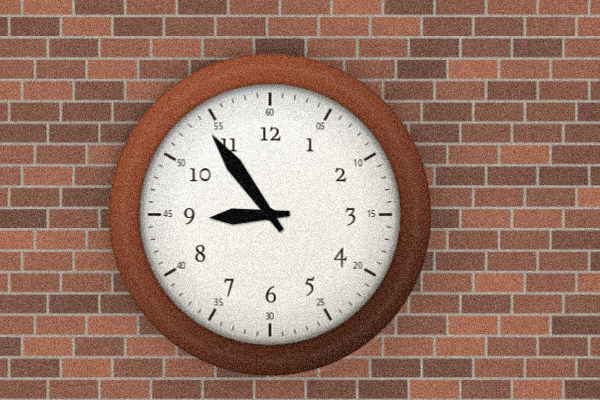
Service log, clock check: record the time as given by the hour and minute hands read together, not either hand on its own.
8:54
